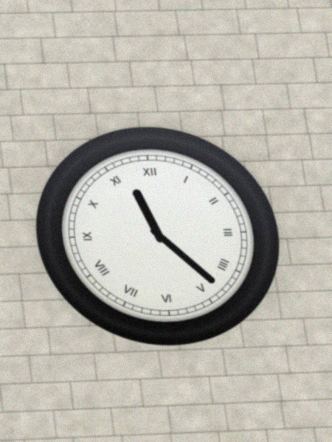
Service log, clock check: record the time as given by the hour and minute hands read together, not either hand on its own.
11:23
